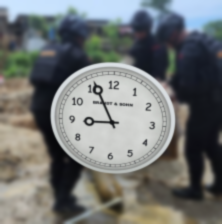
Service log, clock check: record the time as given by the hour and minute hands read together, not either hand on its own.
8:56
